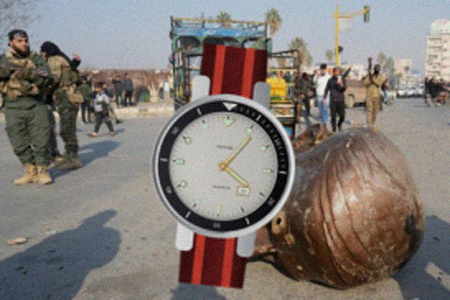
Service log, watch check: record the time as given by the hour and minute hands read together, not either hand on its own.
4:06
